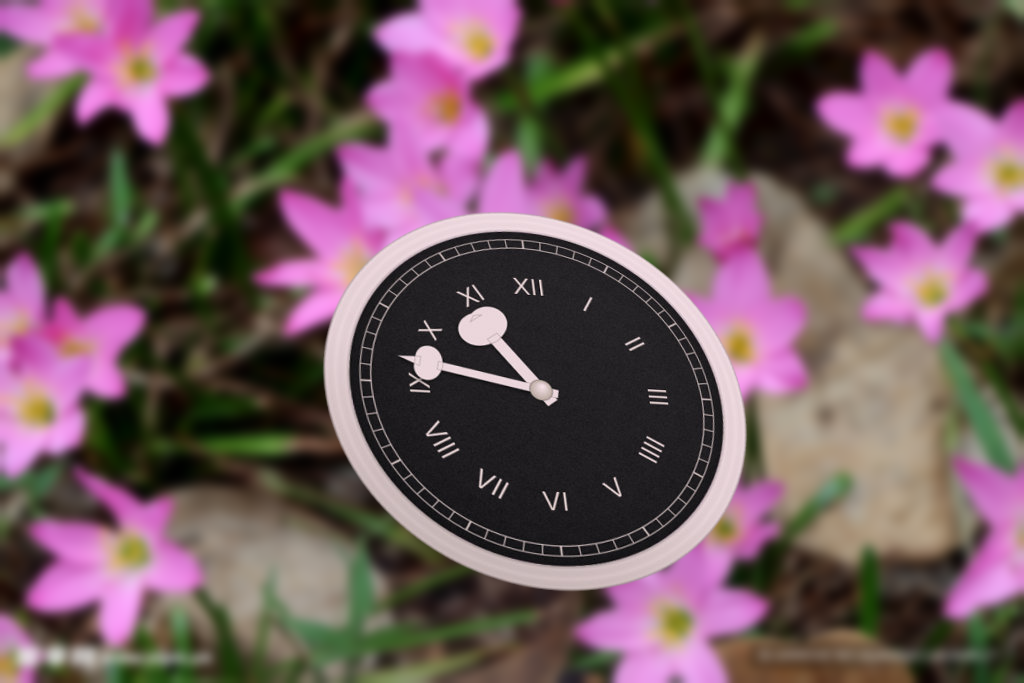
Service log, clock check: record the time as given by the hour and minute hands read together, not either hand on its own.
10:47
